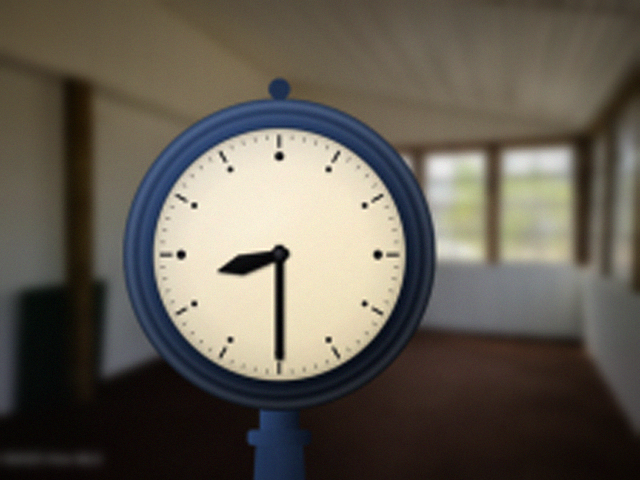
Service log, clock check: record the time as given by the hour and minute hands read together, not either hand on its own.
8:30
